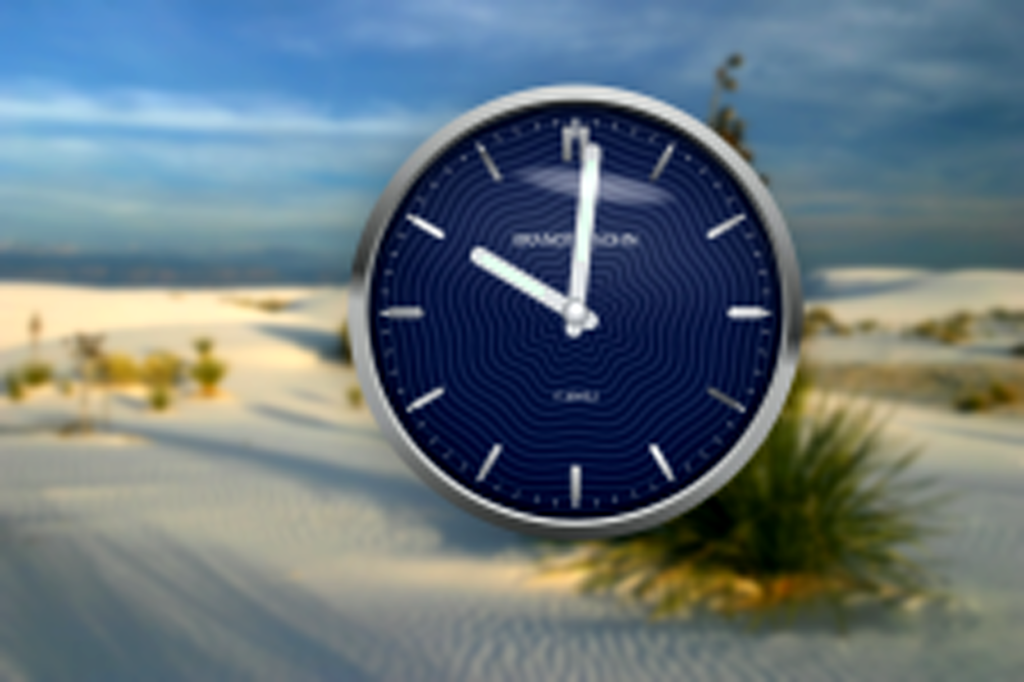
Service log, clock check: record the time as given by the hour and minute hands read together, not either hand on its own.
10:01
